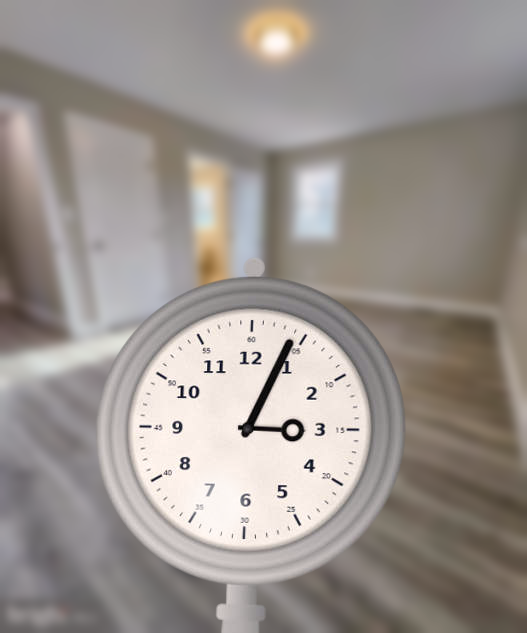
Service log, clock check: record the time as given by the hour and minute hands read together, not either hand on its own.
3:04
